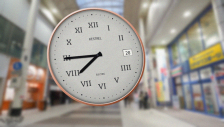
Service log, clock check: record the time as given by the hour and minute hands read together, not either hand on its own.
7:45
